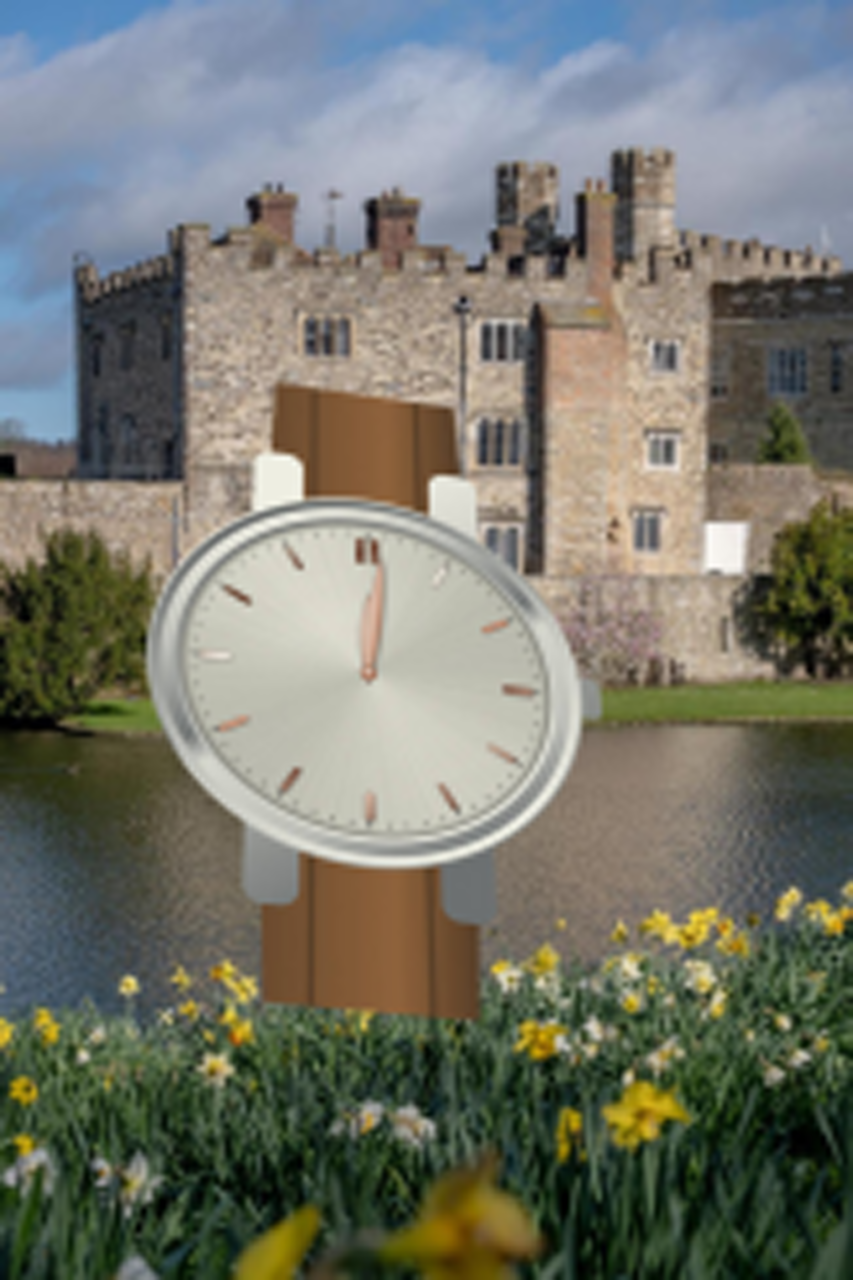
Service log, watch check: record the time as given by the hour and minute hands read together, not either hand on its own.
12:01
